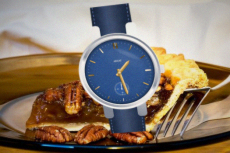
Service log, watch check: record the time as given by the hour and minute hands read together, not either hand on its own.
1:28
